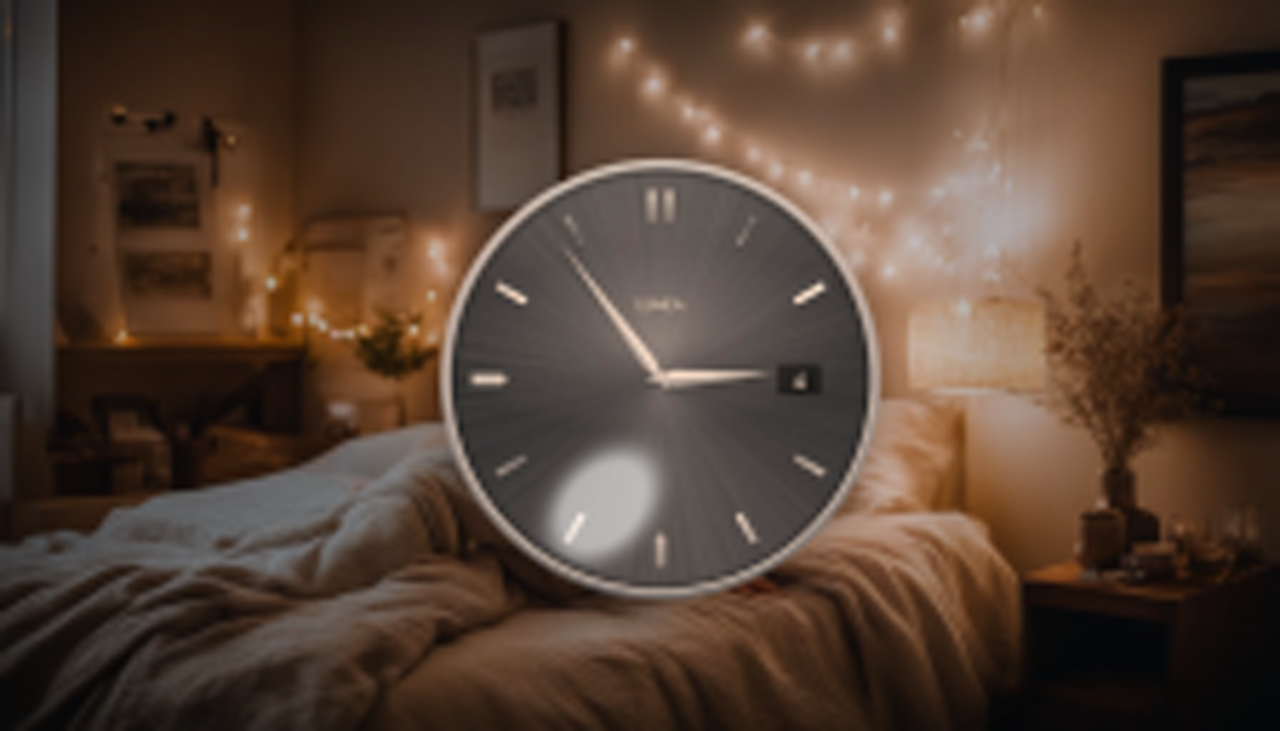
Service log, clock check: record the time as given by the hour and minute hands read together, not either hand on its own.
2:54
